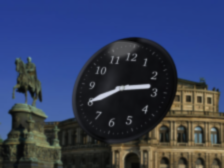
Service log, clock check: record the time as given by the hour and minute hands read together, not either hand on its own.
2:40
